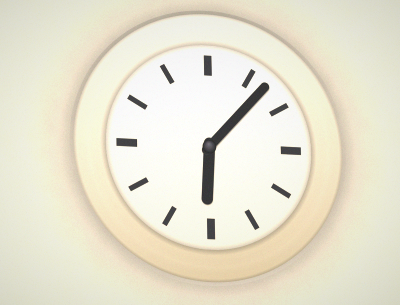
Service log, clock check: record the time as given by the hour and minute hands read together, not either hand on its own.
6:07
